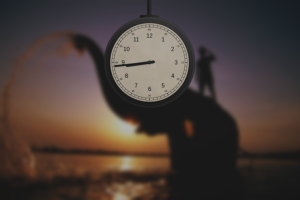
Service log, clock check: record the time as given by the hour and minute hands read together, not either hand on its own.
8:44
